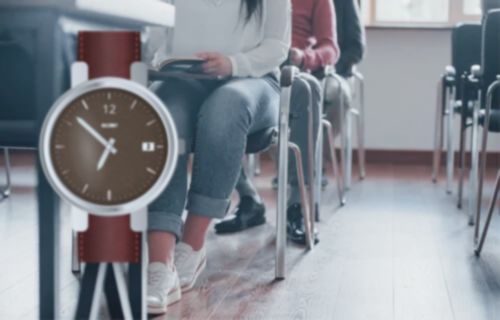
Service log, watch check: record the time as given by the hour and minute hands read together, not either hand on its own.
6:52
